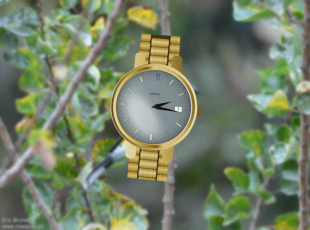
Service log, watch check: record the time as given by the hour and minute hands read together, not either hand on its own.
2:16
